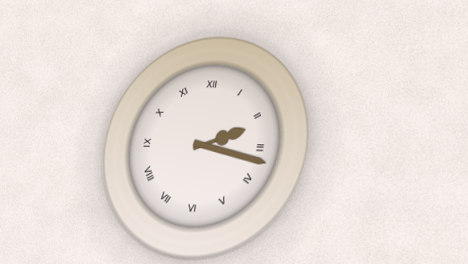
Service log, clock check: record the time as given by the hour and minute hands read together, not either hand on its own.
2:17
